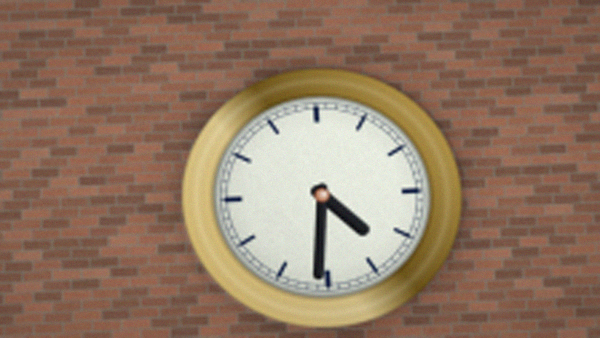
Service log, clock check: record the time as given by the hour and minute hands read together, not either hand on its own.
4:31
